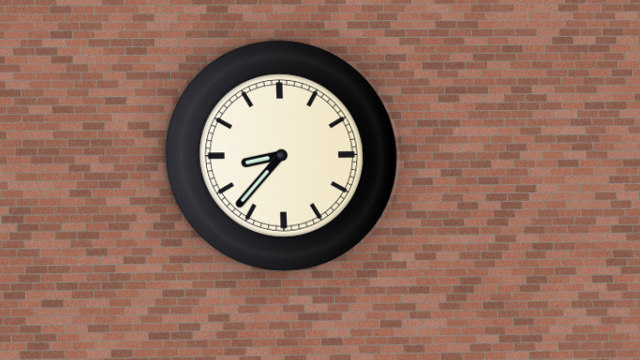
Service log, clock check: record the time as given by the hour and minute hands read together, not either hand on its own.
8:37
